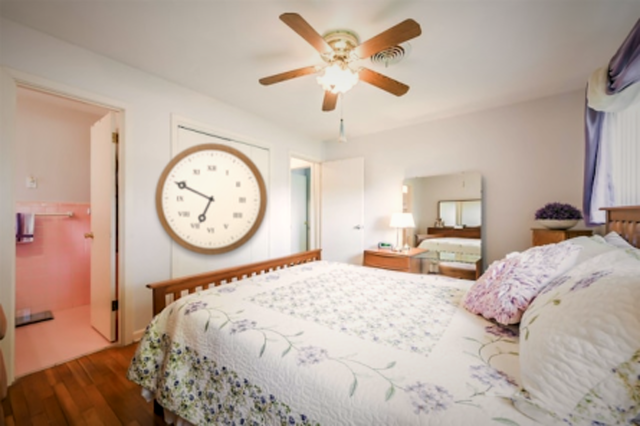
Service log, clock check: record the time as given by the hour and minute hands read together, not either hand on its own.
6:49
